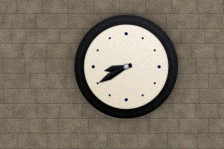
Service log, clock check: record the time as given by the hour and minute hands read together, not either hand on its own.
8:40
